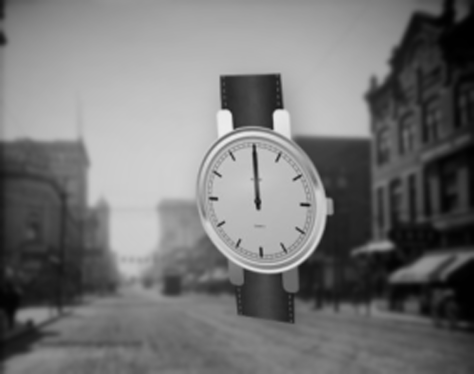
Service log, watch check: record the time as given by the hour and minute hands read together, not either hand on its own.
12:00
